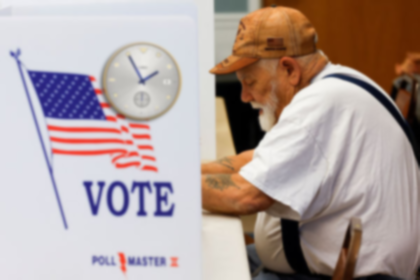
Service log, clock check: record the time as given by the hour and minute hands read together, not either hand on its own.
1:55
